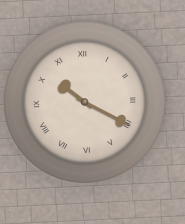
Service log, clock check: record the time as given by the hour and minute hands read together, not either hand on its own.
10:20
